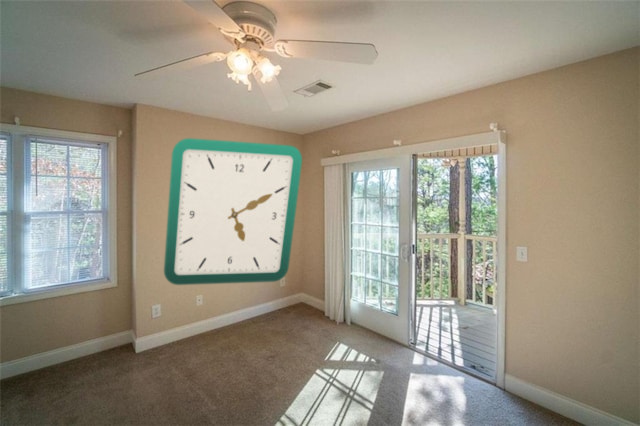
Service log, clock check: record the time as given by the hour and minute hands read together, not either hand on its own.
5:10
